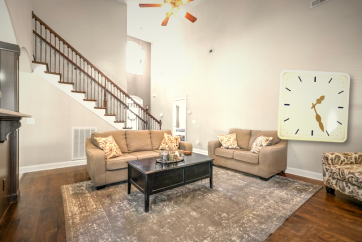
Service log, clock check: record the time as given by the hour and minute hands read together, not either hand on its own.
1:26
